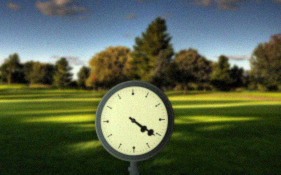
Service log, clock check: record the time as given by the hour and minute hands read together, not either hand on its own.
4:21
